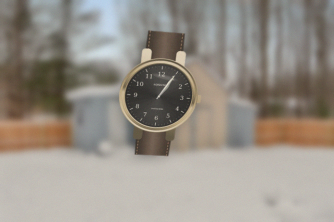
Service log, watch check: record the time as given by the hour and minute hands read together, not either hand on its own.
1:05
